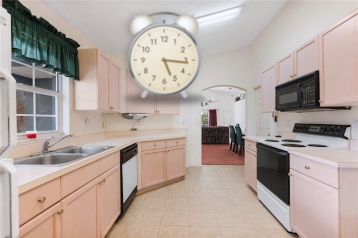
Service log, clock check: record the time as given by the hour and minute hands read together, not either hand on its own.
5:16
